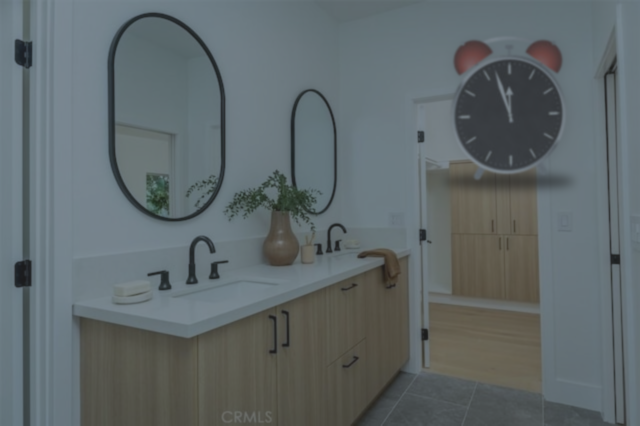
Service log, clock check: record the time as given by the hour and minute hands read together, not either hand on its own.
11:57
